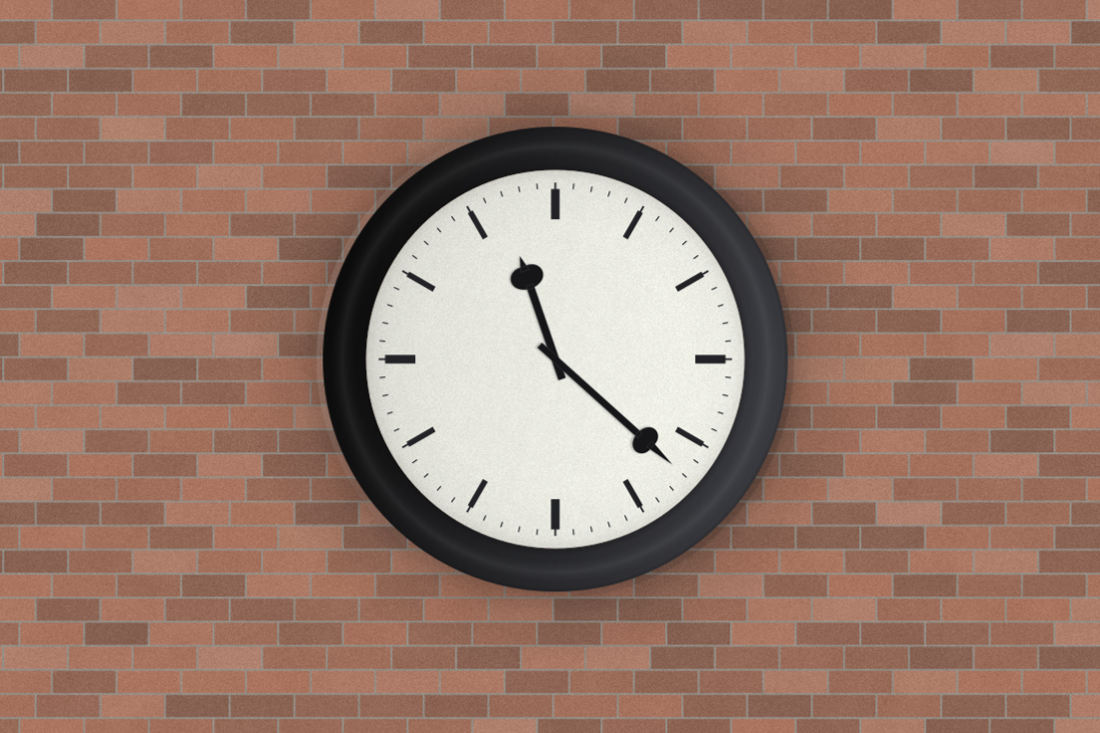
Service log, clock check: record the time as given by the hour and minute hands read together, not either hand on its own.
11:22
